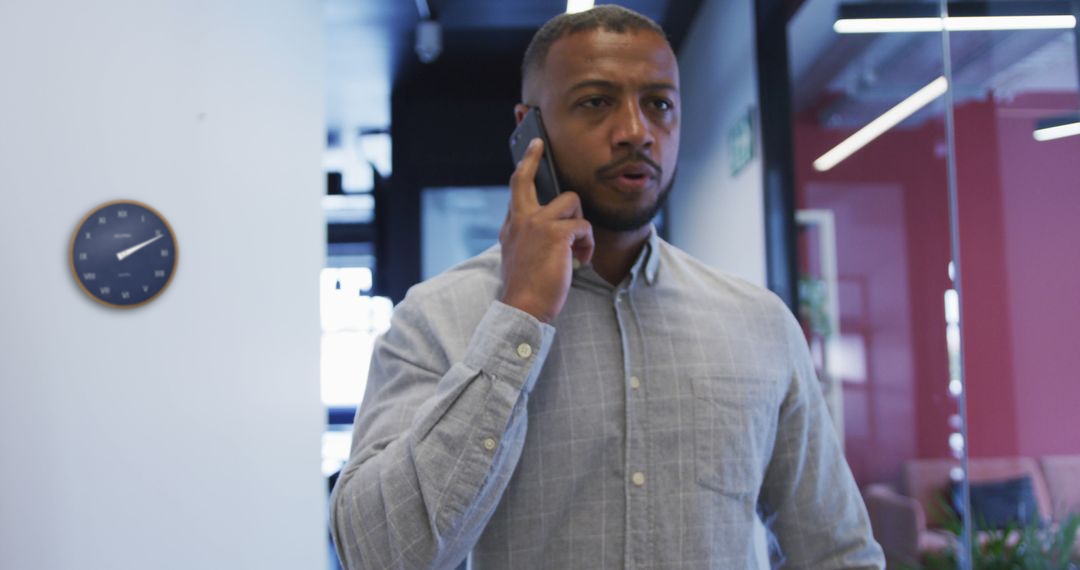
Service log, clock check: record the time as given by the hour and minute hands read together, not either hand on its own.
2:11
